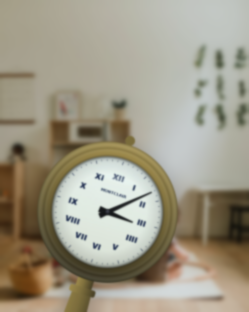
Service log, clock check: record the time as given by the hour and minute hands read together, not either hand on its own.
3:08
